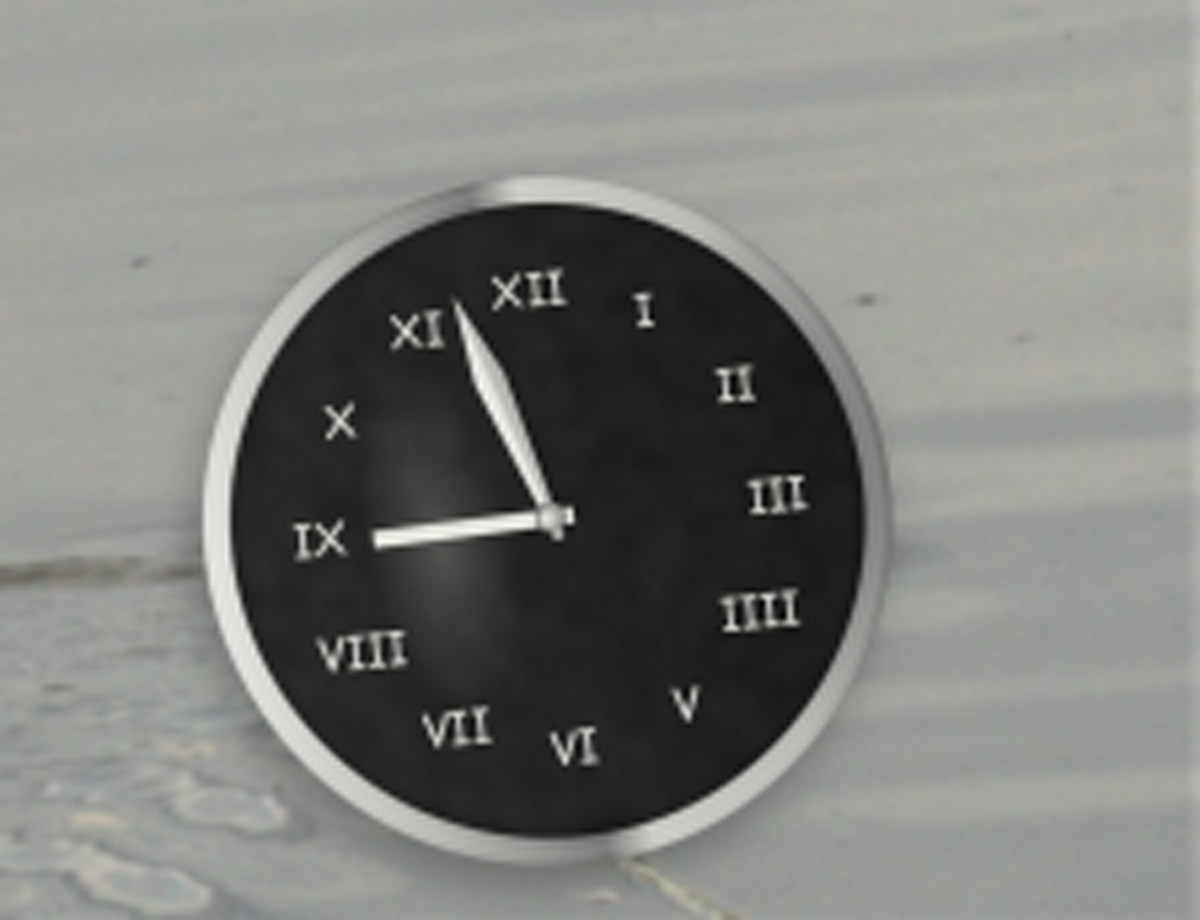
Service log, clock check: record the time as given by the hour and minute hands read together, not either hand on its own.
8:57
